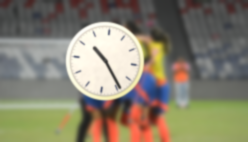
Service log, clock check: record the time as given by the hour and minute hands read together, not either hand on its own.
10:24
